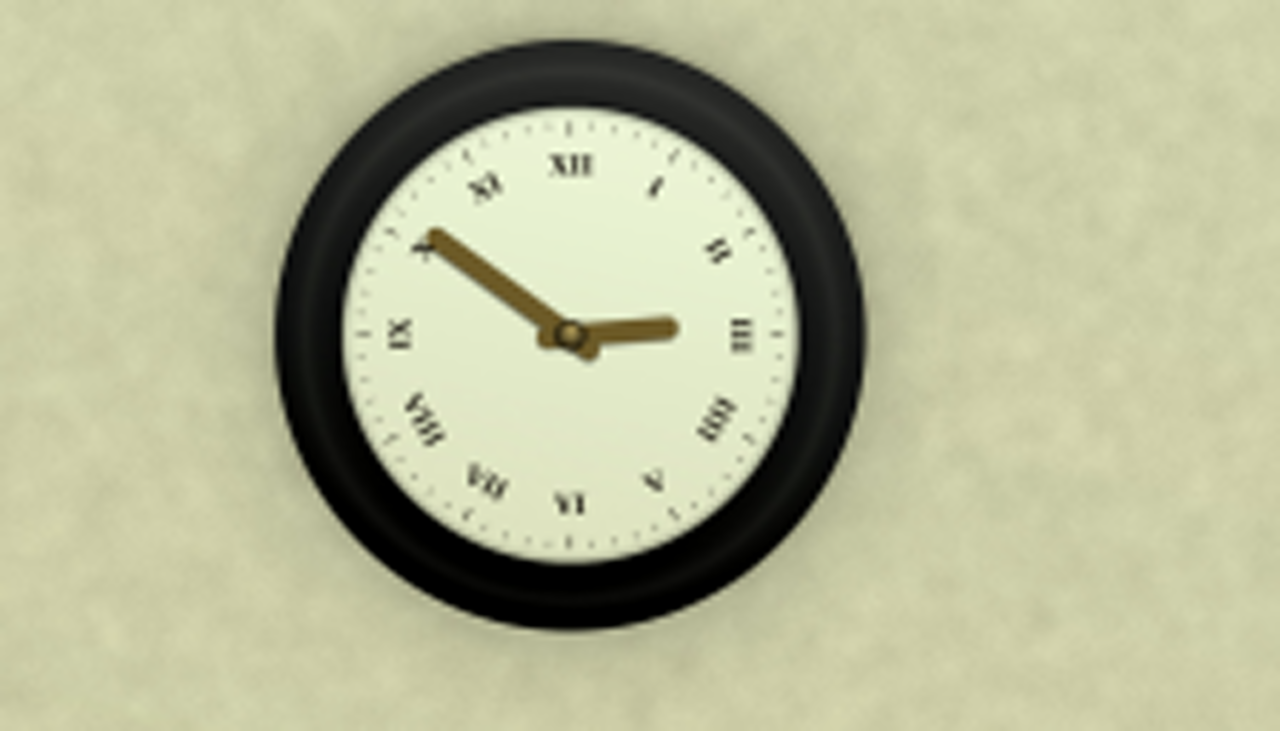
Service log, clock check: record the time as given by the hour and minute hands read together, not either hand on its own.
2:51
